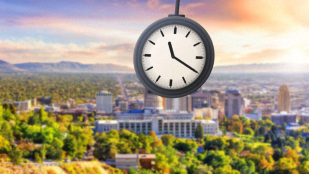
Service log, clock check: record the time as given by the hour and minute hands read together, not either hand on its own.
11:20
